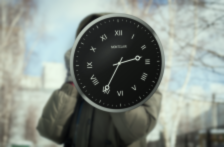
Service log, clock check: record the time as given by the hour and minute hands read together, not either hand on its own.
2:35
